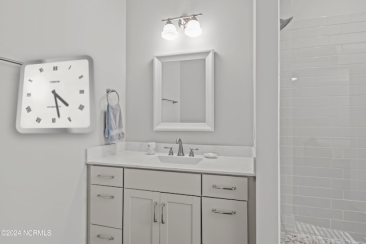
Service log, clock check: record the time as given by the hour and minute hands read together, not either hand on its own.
4:28
